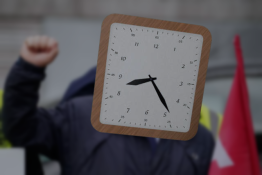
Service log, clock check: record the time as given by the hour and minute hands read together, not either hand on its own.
8:24
